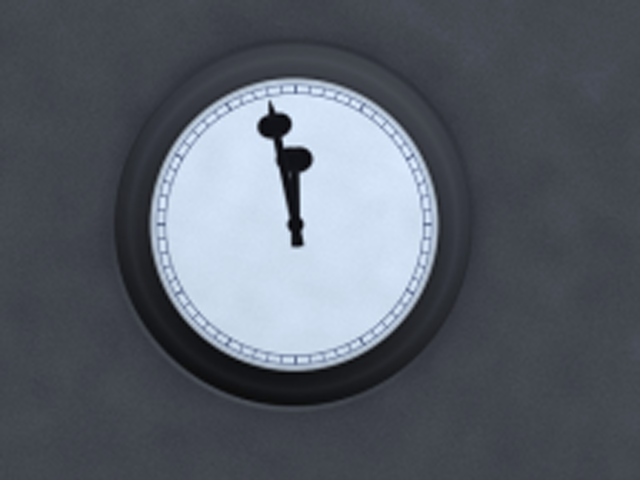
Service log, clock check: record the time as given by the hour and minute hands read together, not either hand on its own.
11:58
